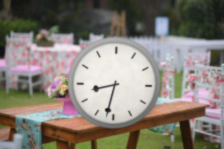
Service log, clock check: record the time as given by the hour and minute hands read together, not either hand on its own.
8:32
